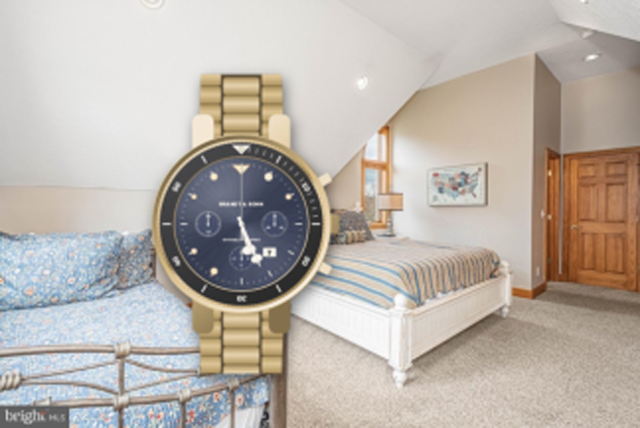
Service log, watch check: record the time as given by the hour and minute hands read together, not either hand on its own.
5:26
